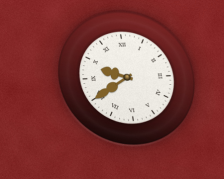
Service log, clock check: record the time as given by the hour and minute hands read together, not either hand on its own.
9:40
